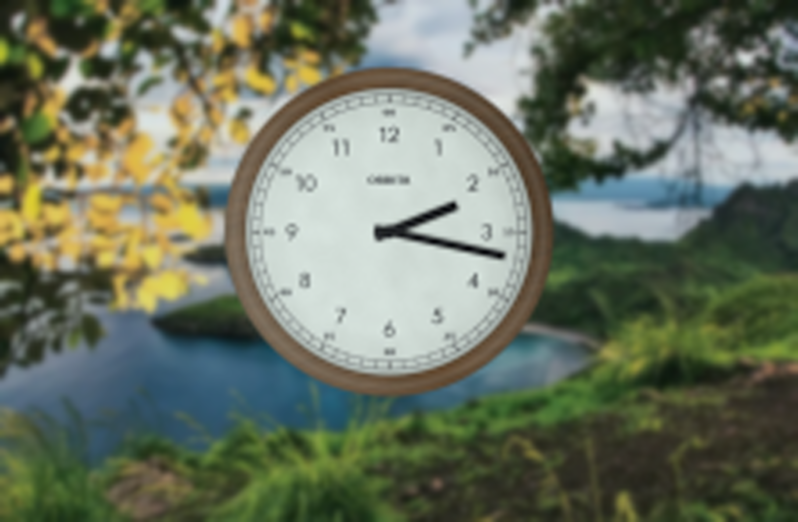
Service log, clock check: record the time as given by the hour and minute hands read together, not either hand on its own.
2:17
